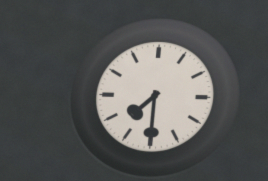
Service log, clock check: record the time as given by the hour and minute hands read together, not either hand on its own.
7:30
